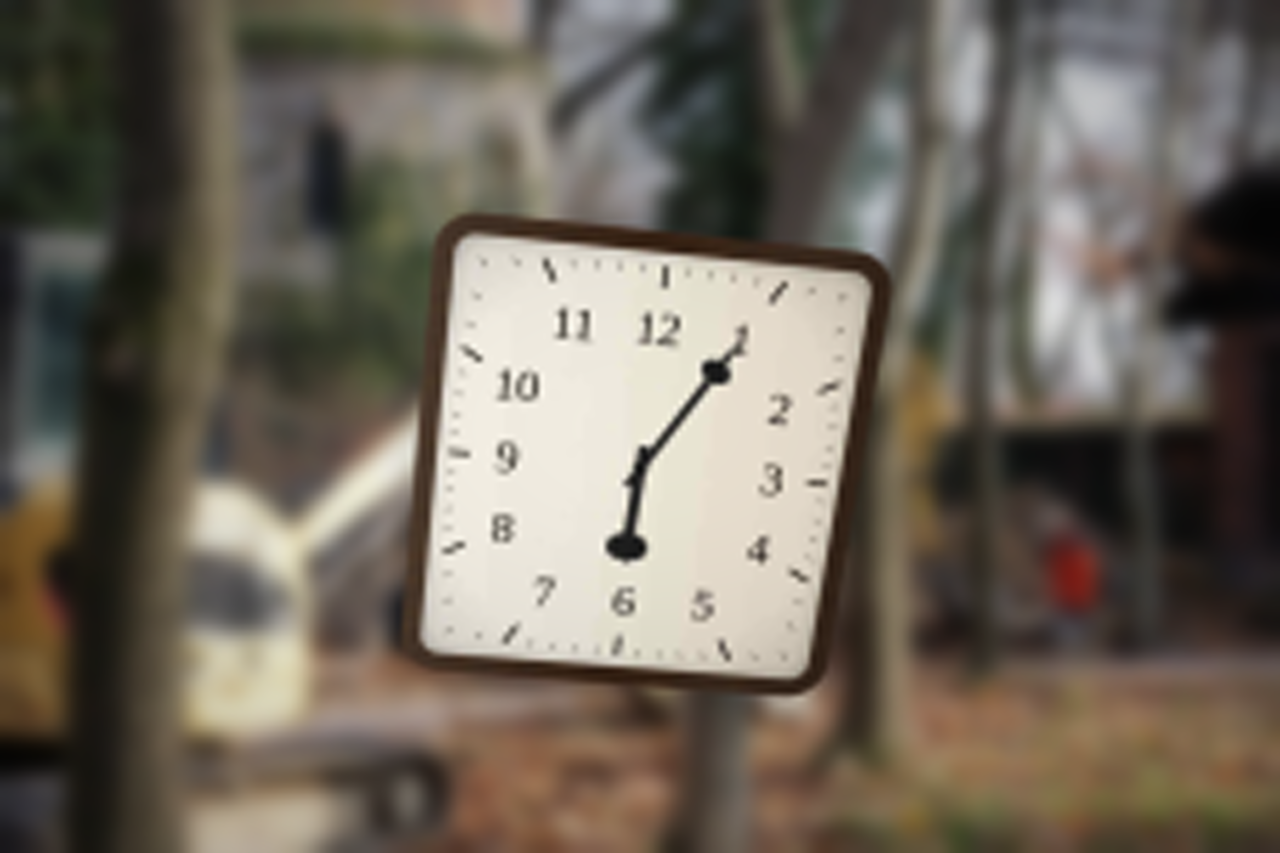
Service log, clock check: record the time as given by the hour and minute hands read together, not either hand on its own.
6:05
